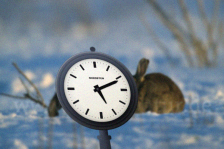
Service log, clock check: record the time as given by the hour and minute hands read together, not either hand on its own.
5:11
